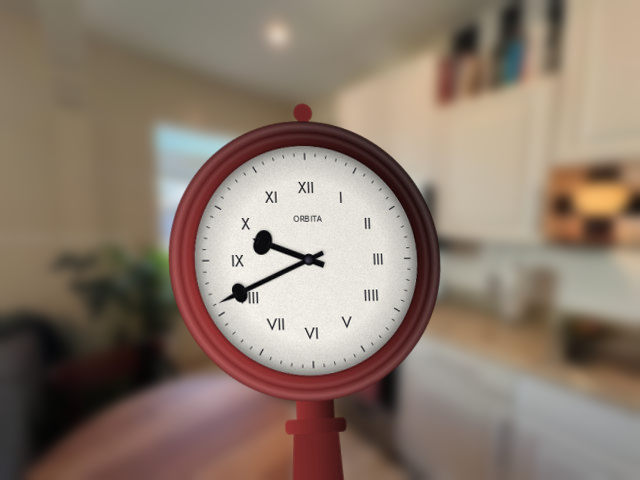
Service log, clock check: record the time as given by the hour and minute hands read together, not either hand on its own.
9:41
